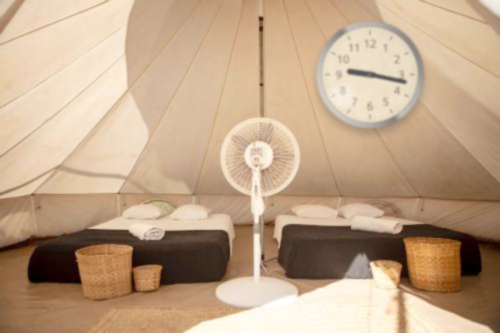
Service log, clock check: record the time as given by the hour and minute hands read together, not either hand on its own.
9:17
